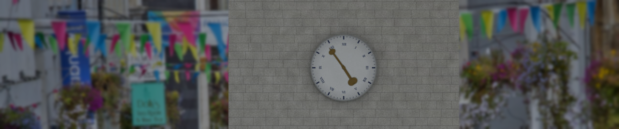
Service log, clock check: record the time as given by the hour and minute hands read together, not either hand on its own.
4:54
